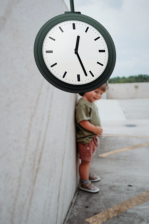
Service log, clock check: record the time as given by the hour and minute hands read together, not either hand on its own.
12:27
